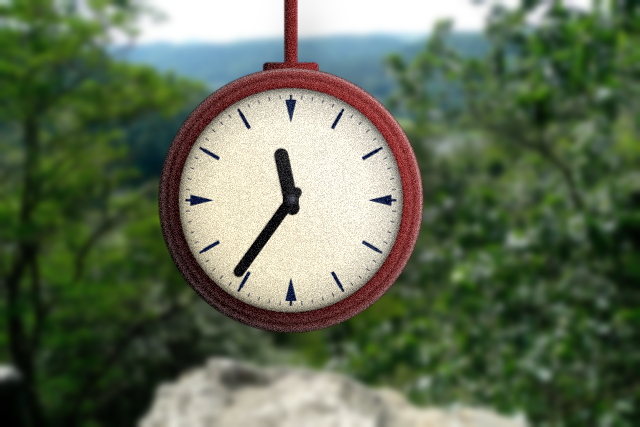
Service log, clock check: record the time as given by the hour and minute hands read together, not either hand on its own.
11:36
